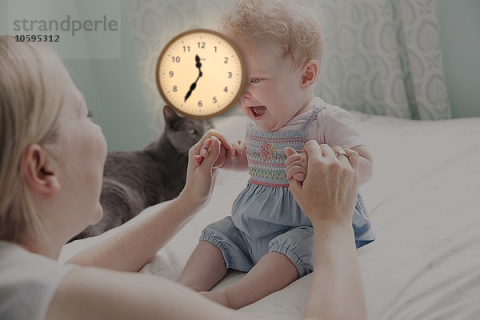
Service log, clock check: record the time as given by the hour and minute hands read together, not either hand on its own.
11:35
